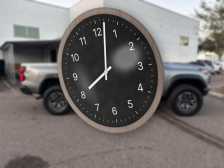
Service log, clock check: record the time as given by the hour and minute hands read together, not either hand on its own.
8:02
